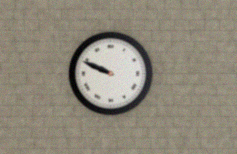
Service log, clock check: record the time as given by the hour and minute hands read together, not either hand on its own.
9:49
